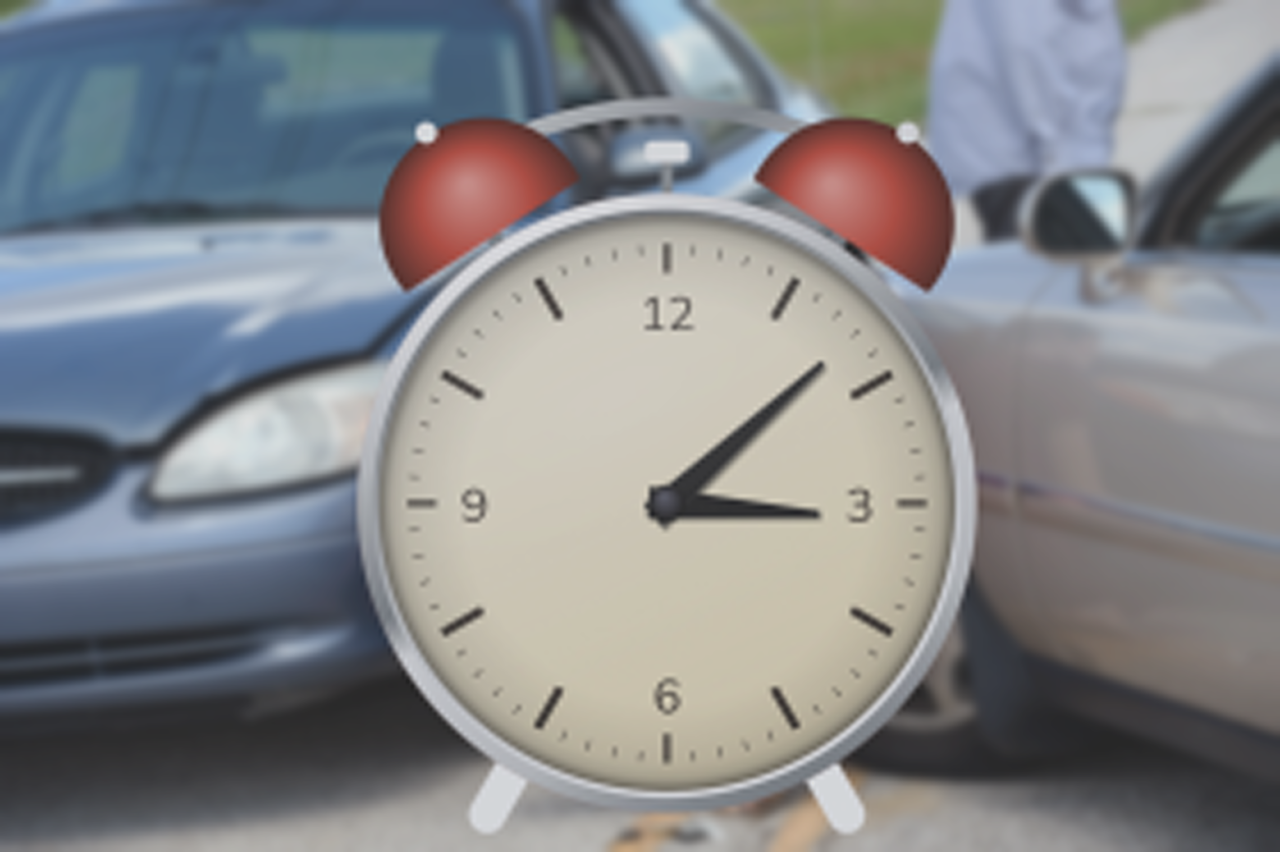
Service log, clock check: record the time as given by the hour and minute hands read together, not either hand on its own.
3:08
